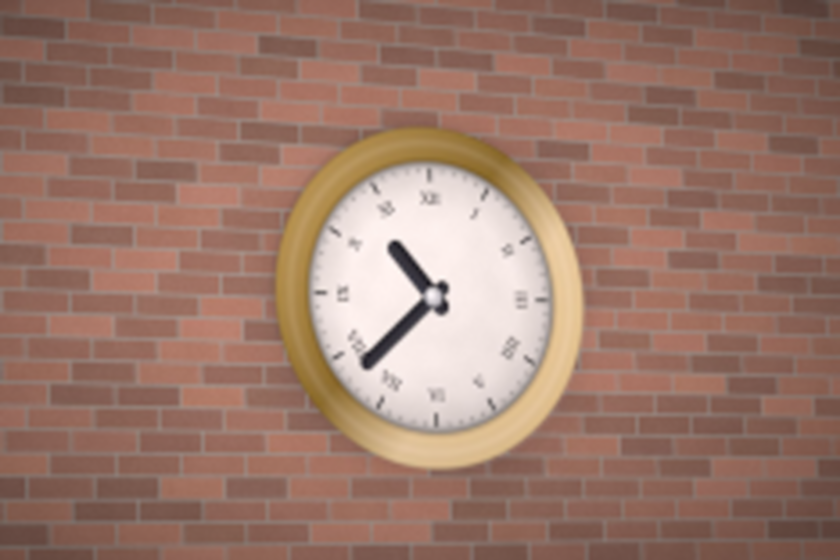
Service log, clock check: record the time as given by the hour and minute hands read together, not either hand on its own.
10:38
